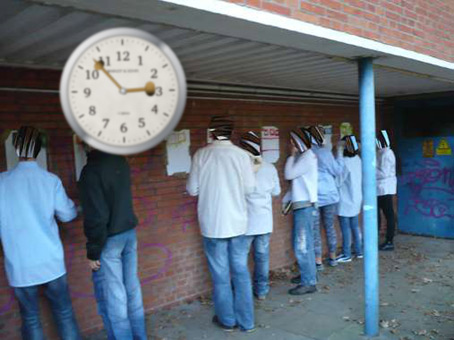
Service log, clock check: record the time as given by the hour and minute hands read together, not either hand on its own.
2:53
